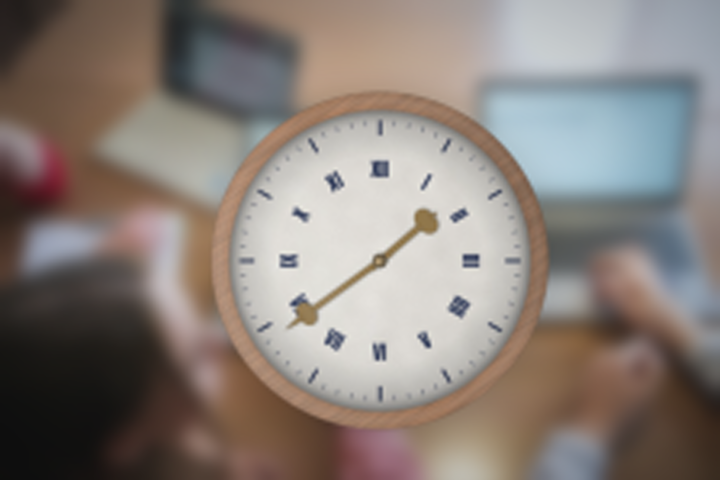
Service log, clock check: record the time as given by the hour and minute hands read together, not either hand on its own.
1:39
